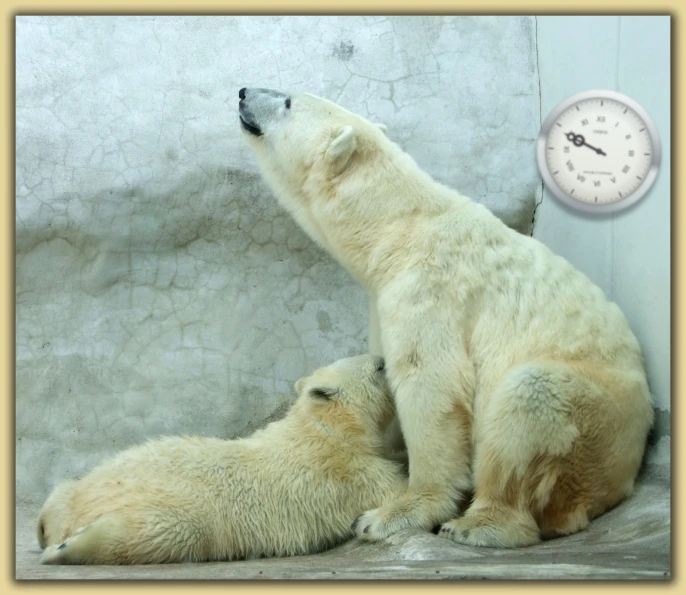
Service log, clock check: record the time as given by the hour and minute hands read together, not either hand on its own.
9:49
